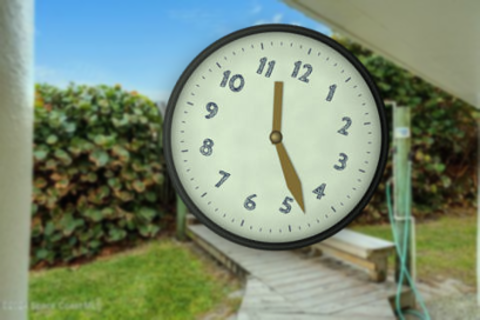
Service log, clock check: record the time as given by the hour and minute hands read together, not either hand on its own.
11:23
